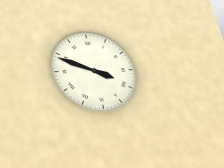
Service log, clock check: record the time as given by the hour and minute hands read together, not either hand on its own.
3:49
